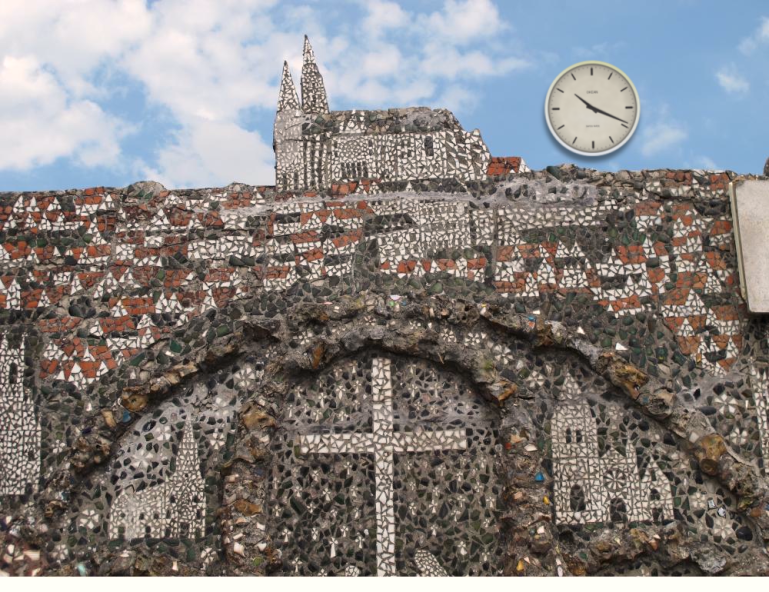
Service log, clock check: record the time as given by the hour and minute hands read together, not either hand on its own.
10:19
